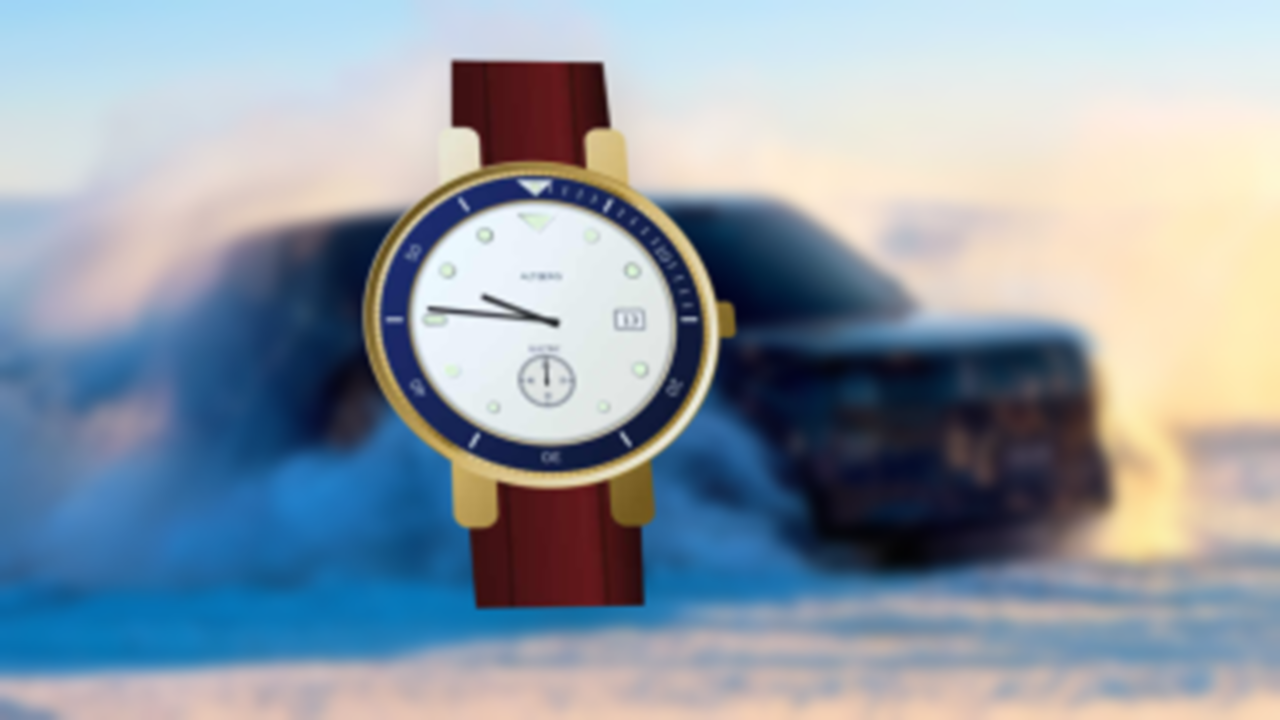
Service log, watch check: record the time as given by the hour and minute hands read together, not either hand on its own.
9:46
